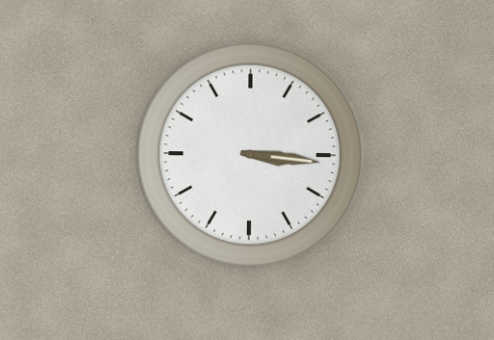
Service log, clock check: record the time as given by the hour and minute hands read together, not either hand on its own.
3:16
